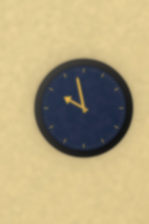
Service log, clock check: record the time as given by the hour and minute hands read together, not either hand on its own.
9:58
